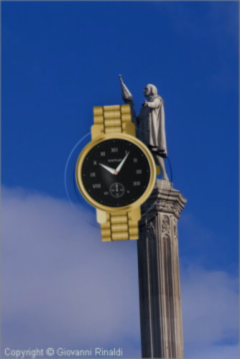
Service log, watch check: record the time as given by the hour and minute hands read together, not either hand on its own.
10:06
